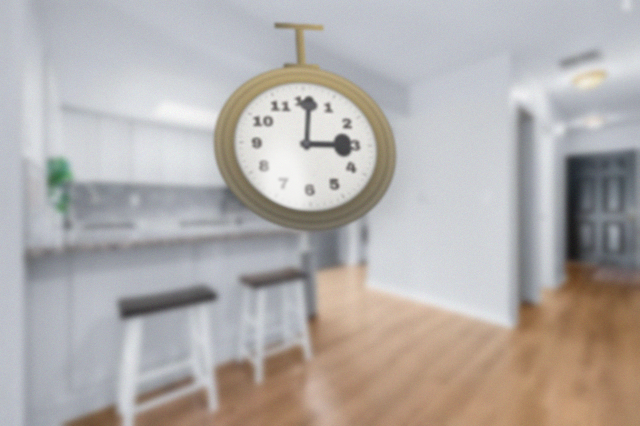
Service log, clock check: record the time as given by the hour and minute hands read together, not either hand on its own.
3:01
